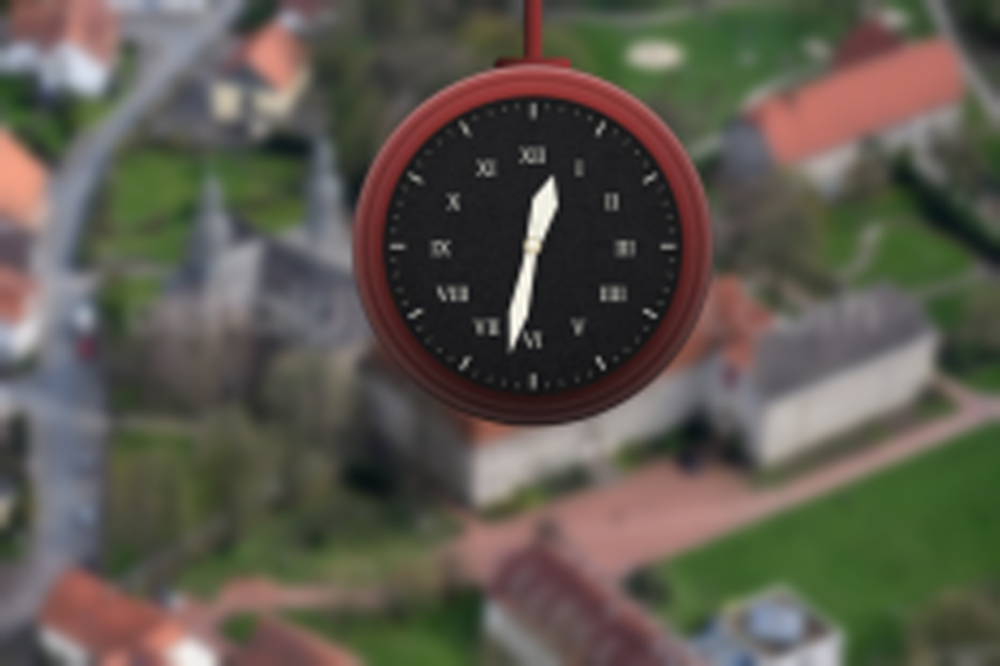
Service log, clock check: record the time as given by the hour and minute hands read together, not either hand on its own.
12:32
